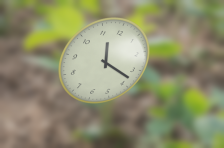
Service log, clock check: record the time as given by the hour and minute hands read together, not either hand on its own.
11:18
